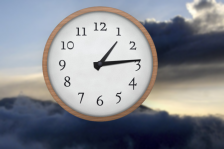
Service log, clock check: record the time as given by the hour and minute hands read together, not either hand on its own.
1:14
